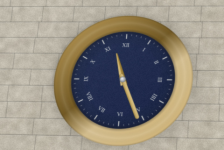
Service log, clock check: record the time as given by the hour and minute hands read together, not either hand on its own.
11:26
